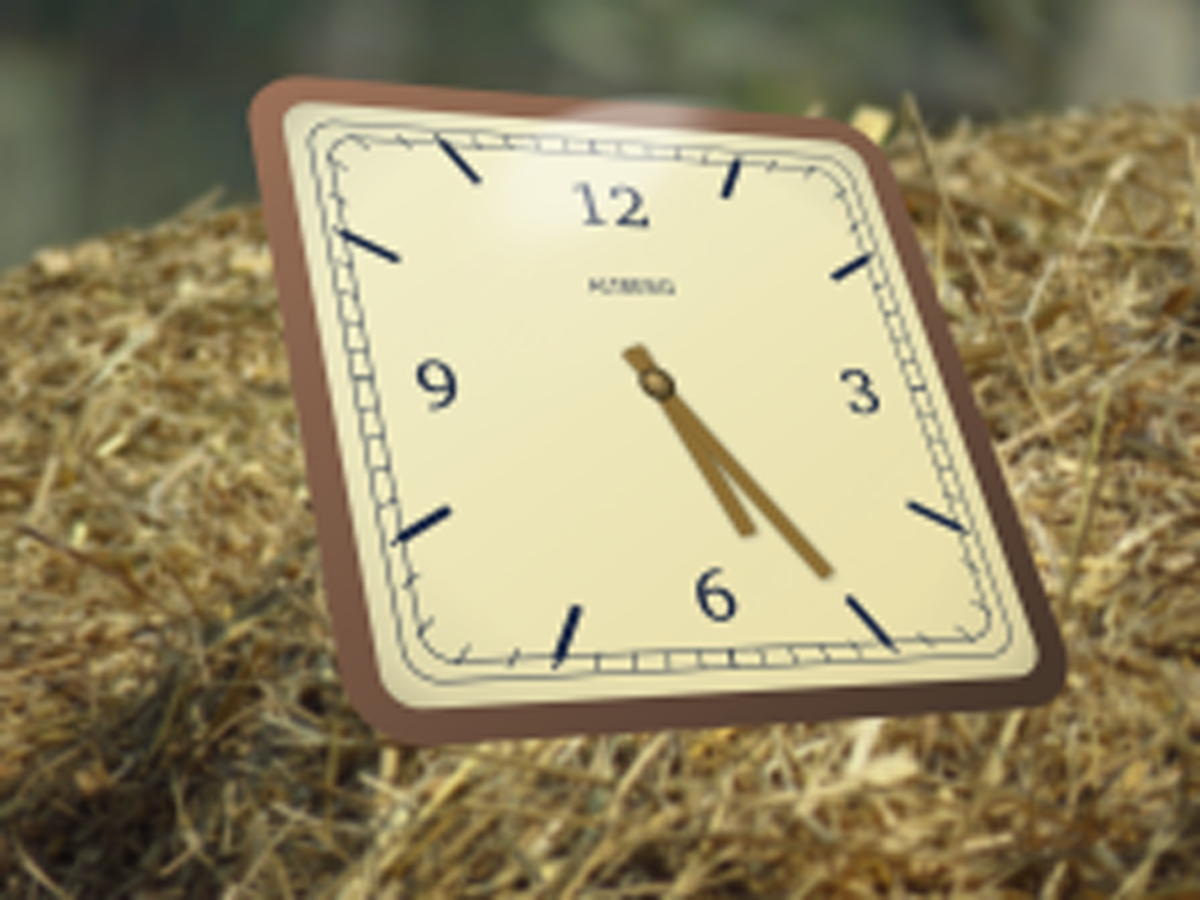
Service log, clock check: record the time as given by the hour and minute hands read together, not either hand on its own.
5:25
